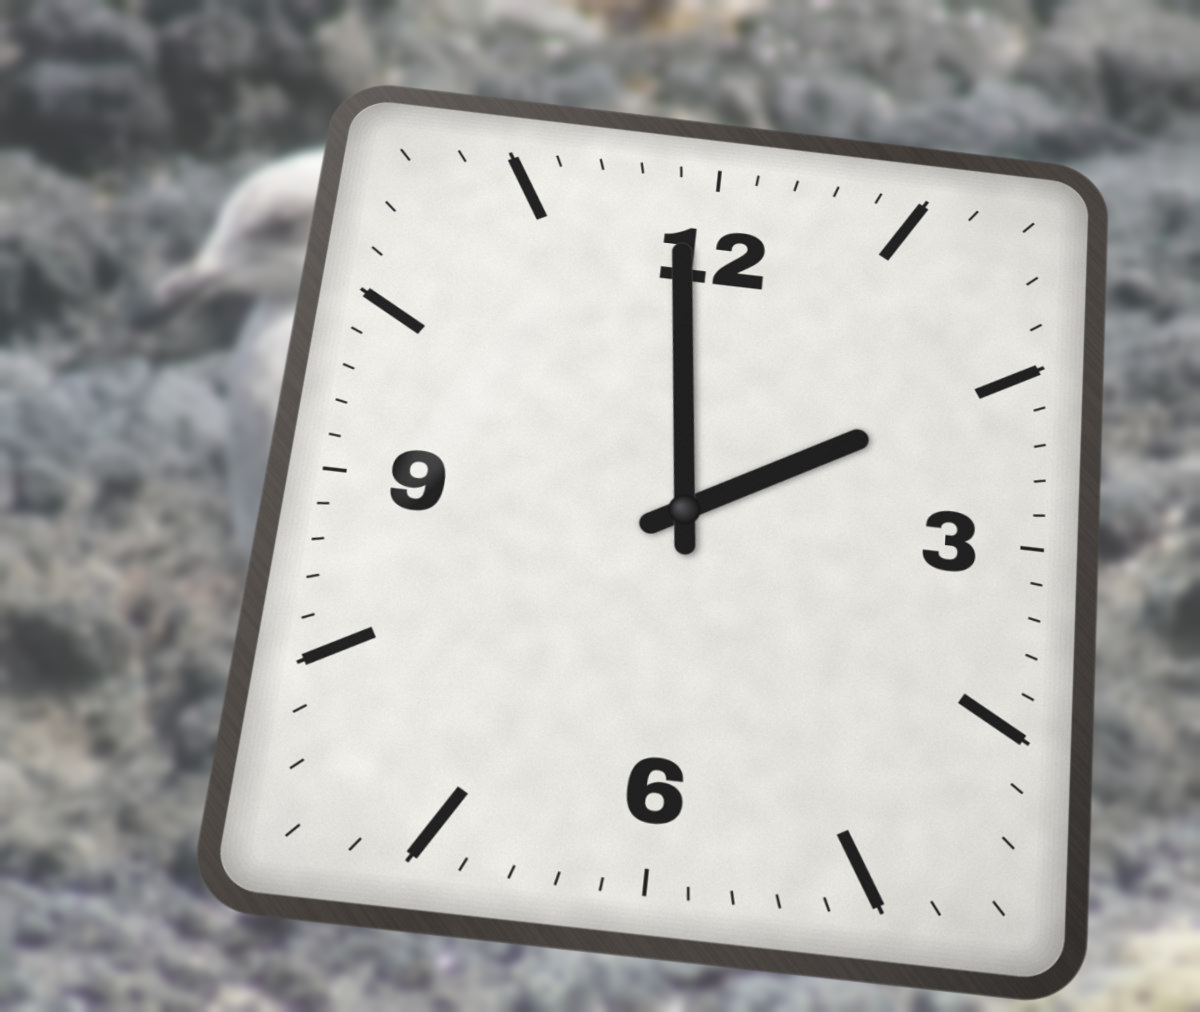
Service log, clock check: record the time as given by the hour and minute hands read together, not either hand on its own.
1:59
